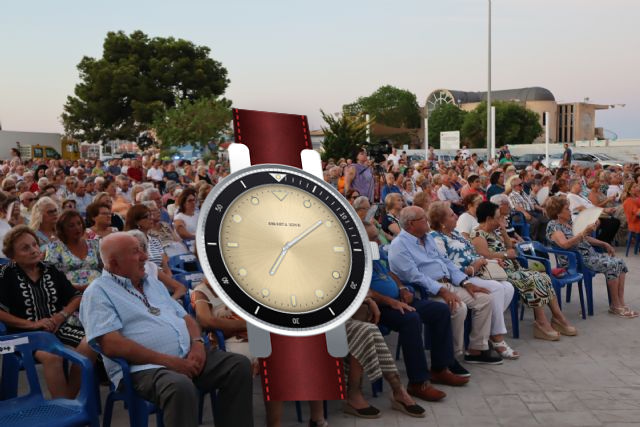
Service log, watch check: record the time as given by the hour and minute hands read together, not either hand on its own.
7:09
